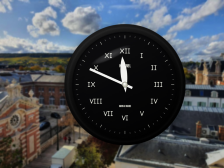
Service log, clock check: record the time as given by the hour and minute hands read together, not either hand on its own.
11:49
